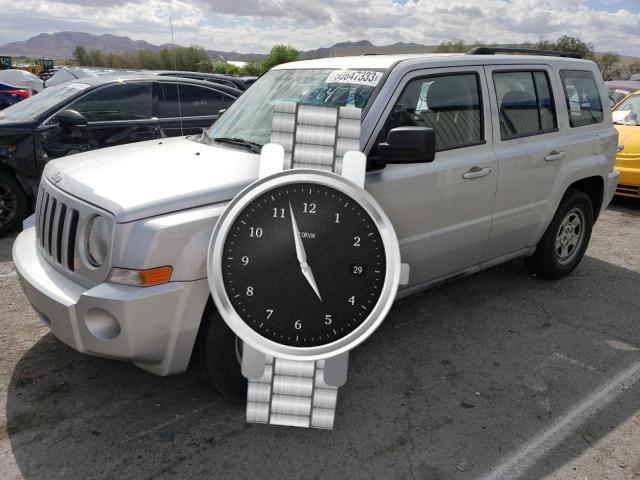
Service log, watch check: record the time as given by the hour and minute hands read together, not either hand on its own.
4:57
